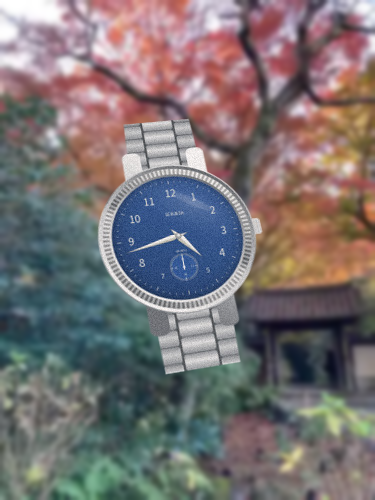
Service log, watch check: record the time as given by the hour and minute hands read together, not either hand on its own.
4:43
